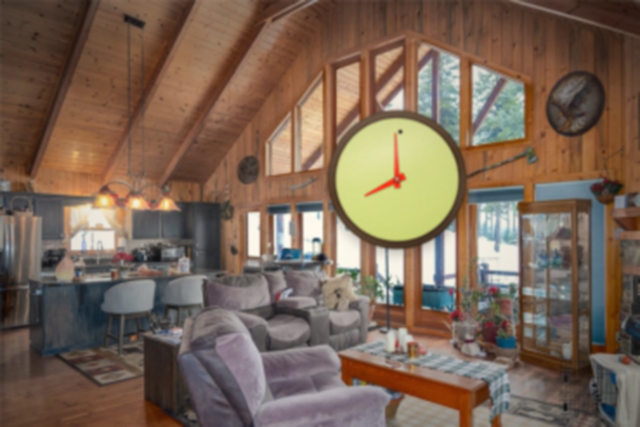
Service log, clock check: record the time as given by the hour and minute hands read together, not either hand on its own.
7:59
